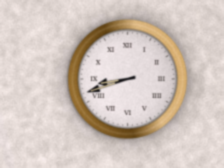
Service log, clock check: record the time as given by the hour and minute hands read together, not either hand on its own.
8:42
